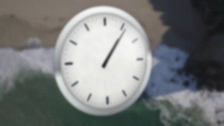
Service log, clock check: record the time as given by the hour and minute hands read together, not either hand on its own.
1:06
